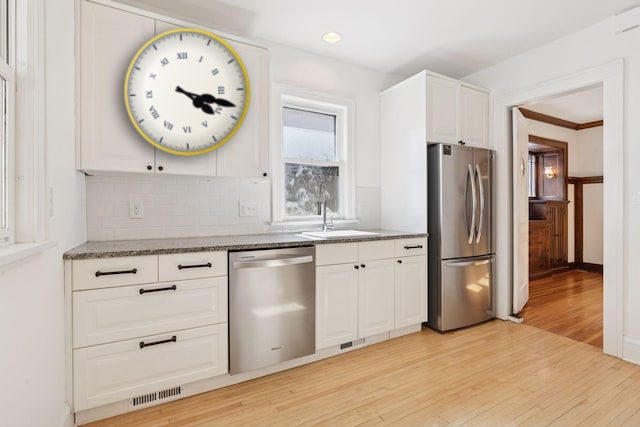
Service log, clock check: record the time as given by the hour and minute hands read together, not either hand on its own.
4:18
